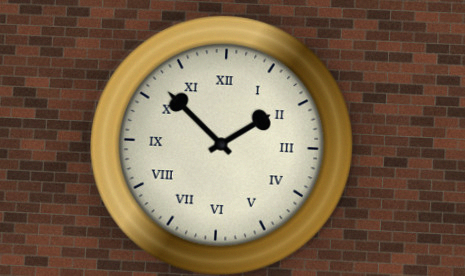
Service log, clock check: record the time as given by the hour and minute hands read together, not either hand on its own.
1:52
